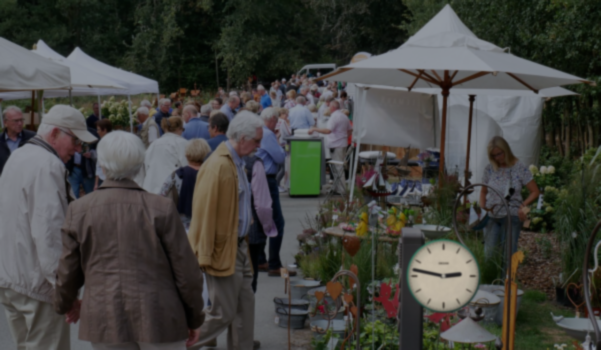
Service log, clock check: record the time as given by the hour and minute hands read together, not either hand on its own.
2:47
